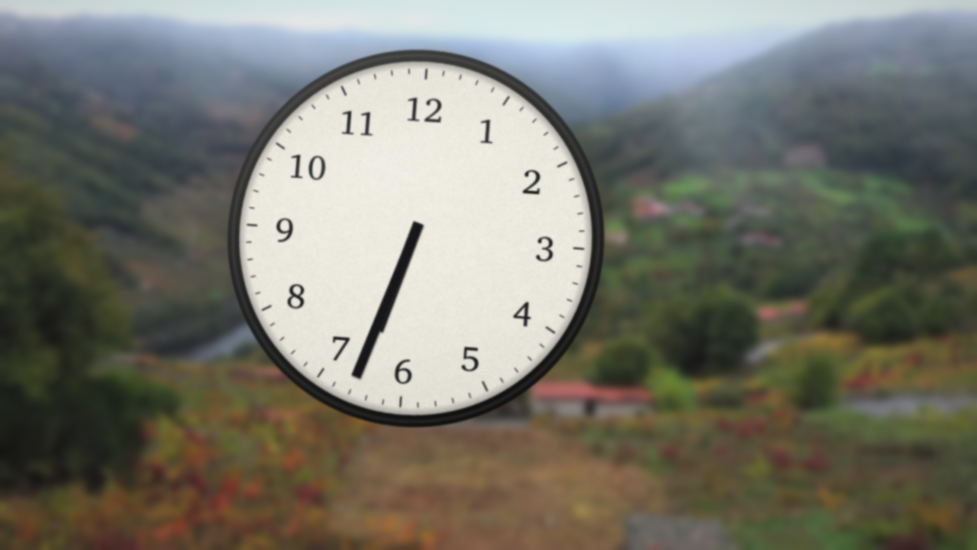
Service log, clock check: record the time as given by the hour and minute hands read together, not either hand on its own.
6:33
